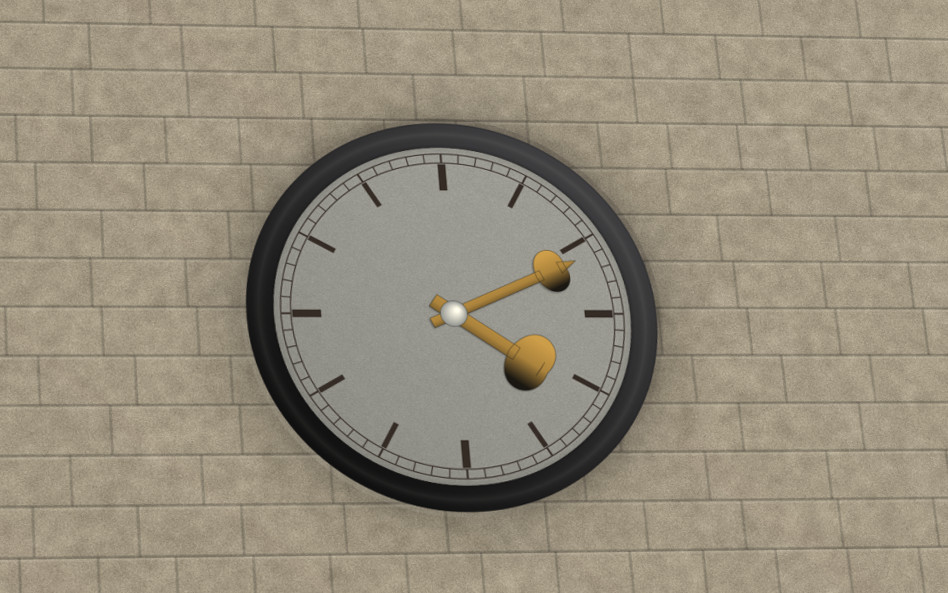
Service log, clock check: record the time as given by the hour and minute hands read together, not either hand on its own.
4:11
